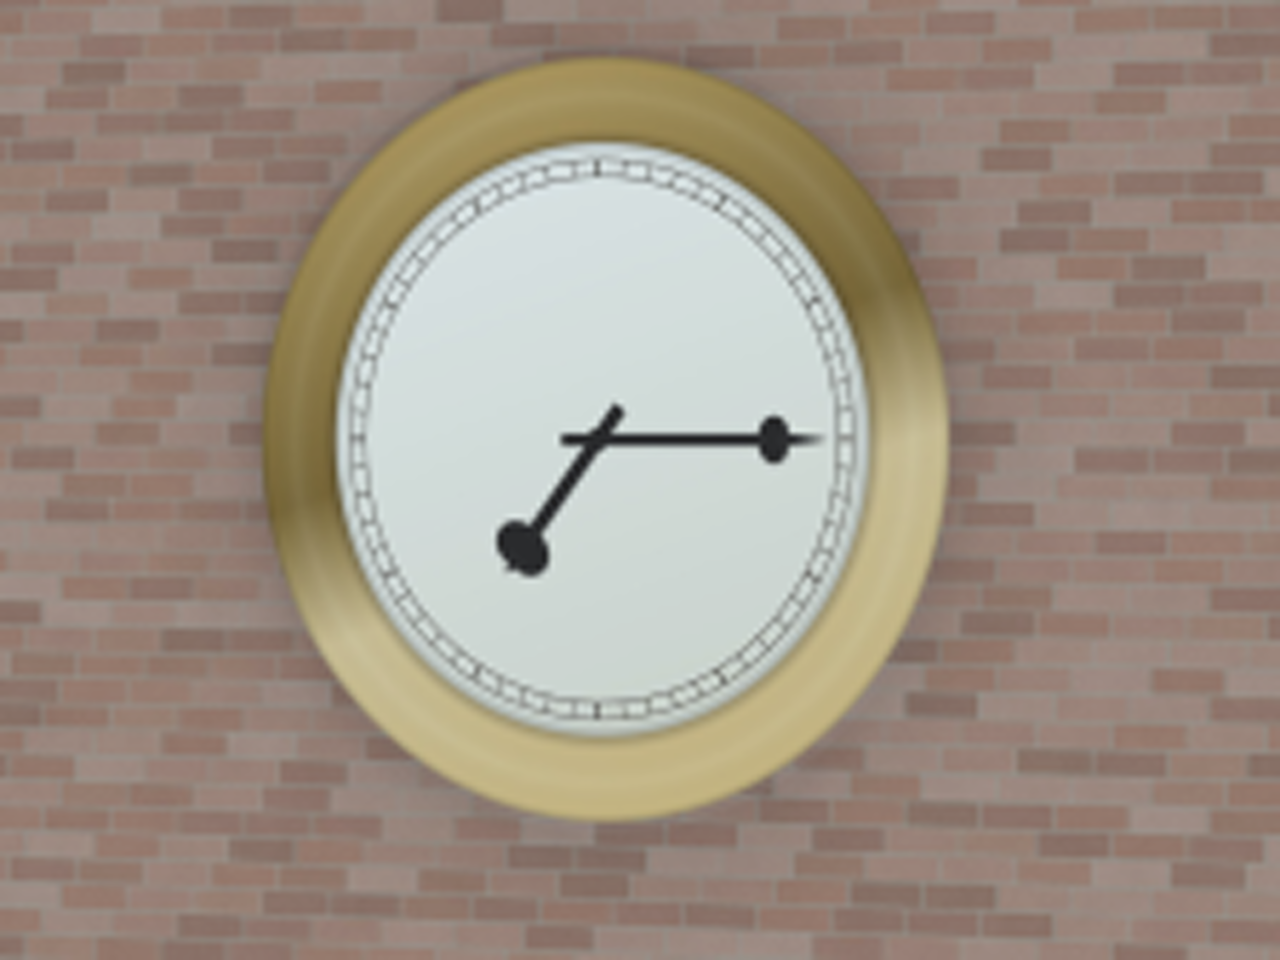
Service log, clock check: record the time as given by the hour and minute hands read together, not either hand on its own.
7:15
